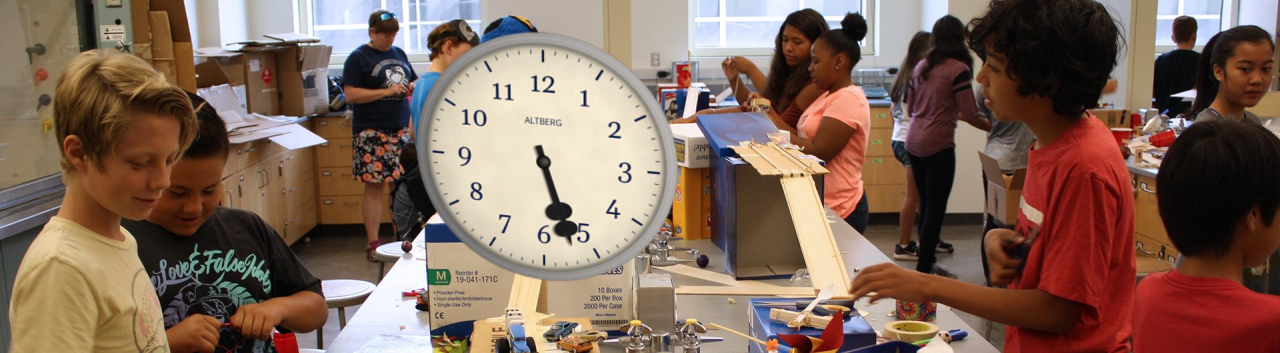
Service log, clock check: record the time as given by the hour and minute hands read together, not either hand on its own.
5:27
